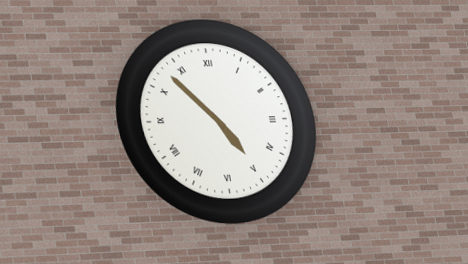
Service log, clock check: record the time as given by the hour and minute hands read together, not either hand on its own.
4:53
